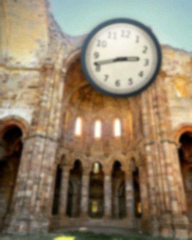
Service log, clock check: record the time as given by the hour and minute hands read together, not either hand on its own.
2:42
